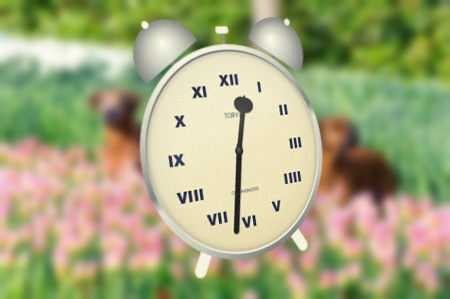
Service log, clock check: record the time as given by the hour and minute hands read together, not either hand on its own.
12:32
